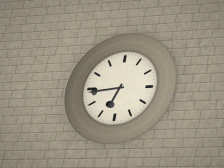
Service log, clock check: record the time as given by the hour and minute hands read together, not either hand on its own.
6:44
